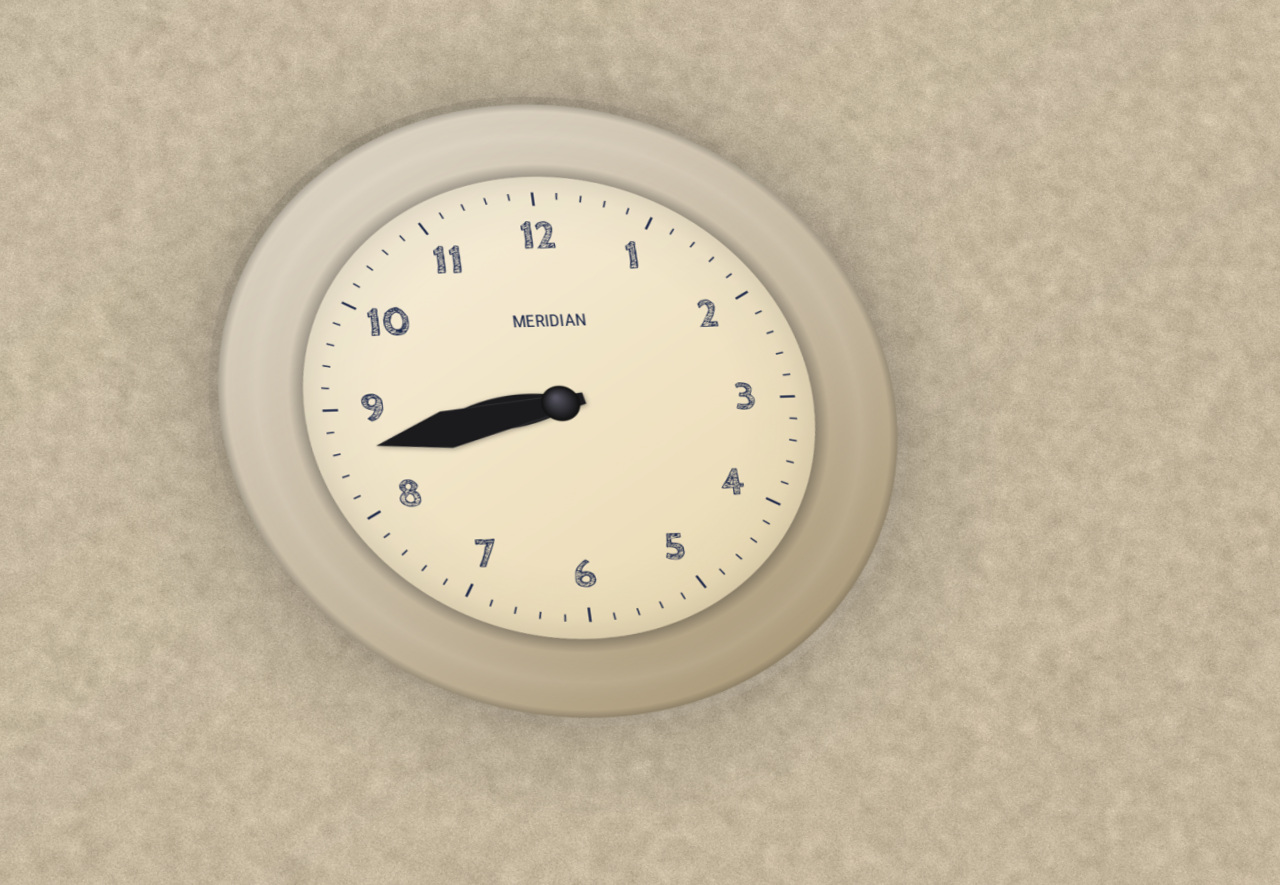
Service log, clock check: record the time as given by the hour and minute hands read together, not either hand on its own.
8:43
